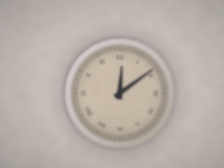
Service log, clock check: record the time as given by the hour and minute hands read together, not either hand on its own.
12:09
